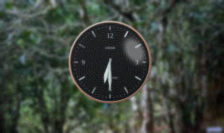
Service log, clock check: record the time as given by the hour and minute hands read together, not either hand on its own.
6:30
